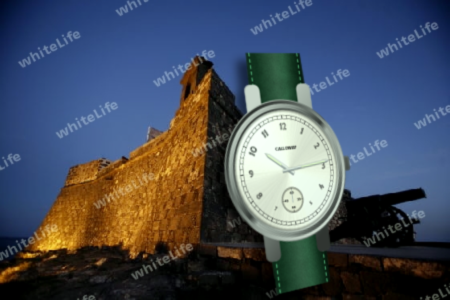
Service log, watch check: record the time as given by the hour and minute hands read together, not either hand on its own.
10:14
